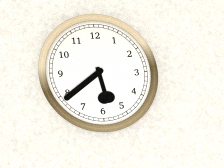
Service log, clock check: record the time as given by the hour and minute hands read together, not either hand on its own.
5:39
